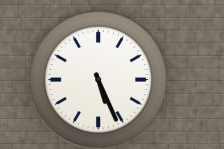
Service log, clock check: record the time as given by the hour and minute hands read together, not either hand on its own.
5:26
